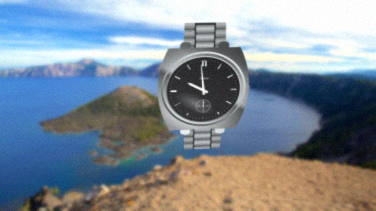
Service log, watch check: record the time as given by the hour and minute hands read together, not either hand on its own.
9:59
